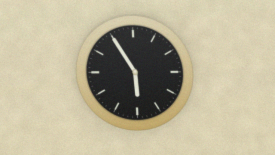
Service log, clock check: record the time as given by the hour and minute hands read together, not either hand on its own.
5:55
